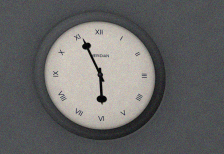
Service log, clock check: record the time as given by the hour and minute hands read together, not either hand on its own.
5:56
